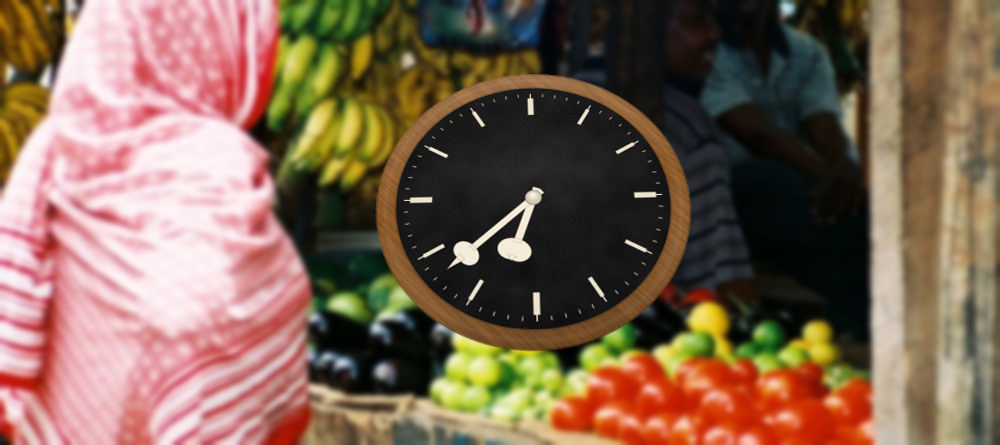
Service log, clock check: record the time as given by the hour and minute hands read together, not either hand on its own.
6:38
